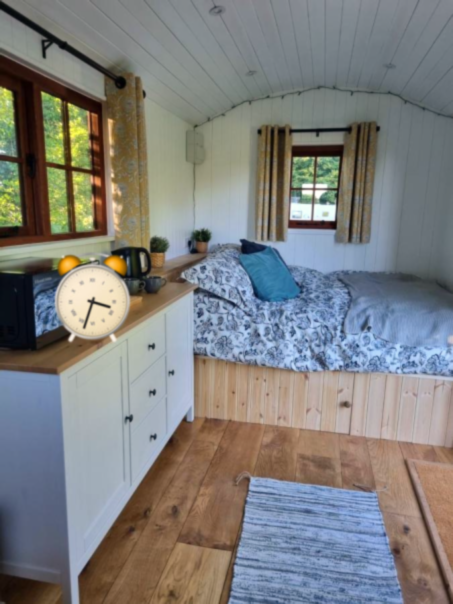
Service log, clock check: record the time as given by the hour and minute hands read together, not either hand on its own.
3:33
